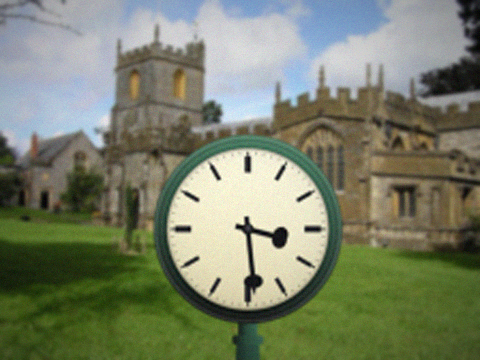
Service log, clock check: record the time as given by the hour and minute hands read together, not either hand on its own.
3:29
